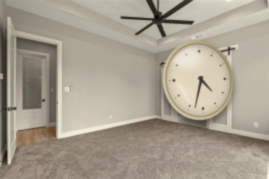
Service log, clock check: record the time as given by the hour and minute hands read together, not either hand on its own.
4:33
